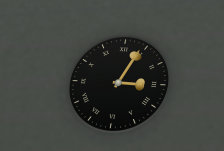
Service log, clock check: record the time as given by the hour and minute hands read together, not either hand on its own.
3:04
